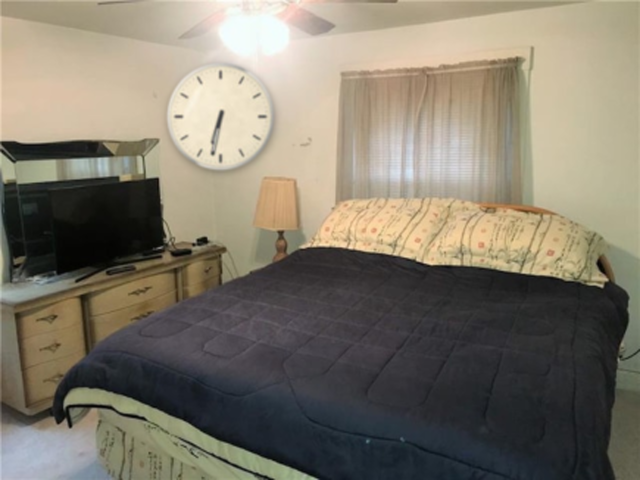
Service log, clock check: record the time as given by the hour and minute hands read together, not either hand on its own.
6:32
